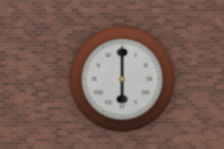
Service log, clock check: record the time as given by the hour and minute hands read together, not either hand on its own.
6:00
